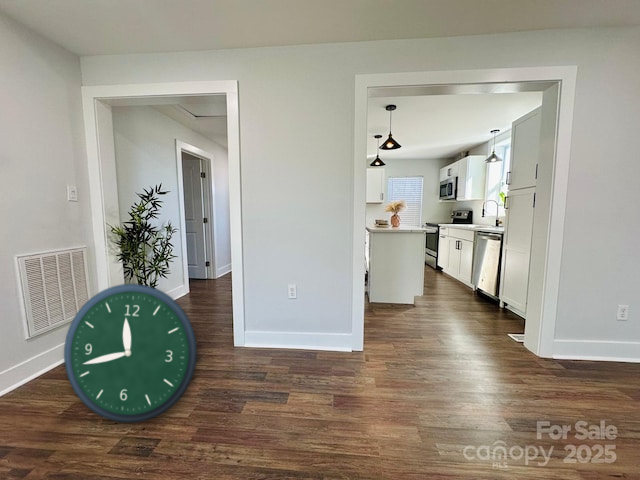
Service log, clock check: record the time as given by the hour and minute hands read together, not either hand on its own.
11:42
